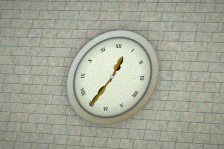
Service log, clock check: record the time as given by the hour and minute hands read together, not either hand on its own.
12:35
